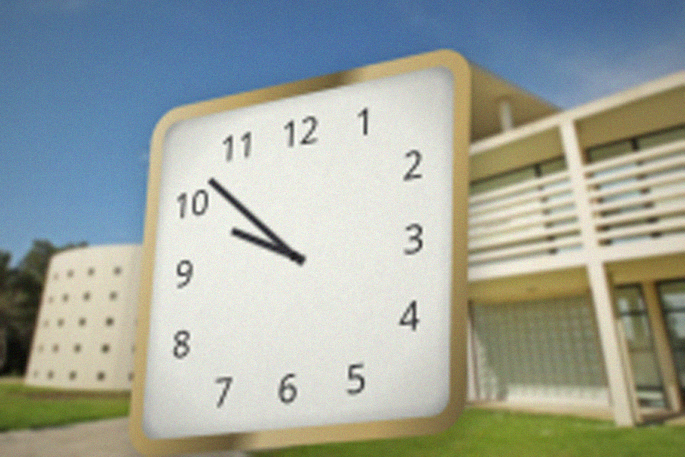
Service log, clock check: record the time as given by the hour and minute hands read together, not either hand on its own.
9:52
